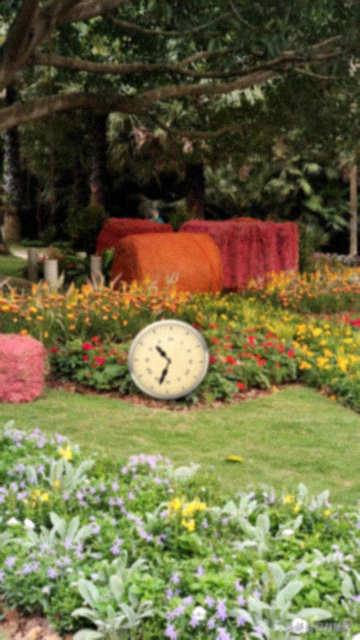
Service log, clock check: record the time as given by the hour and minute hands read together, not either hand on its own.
10:33
